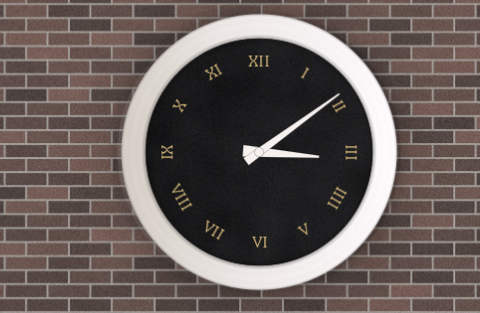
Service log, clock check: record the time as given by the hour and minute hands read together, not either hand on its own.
3:09
